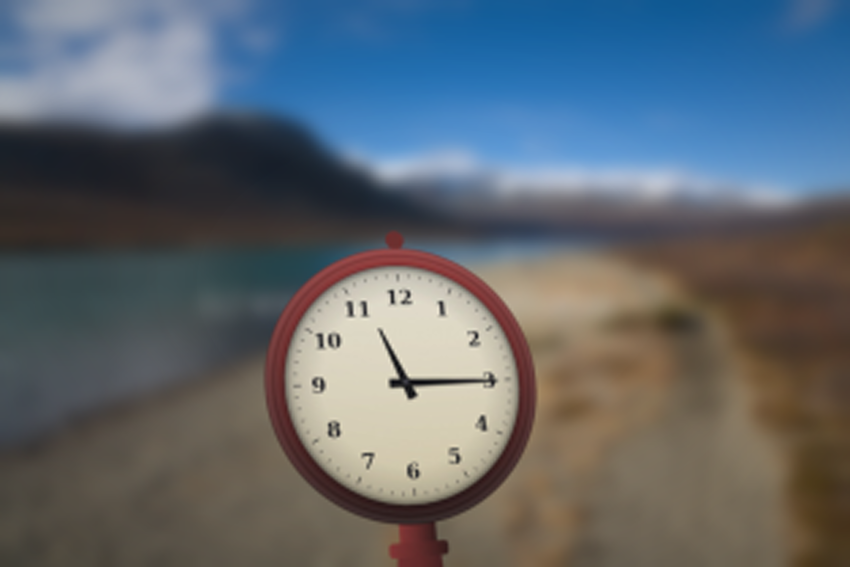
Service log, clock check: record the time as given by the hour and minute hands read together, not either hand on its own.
11:15
